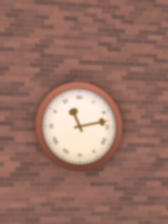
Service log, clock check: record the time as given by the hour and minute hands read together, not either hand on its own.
11:13
